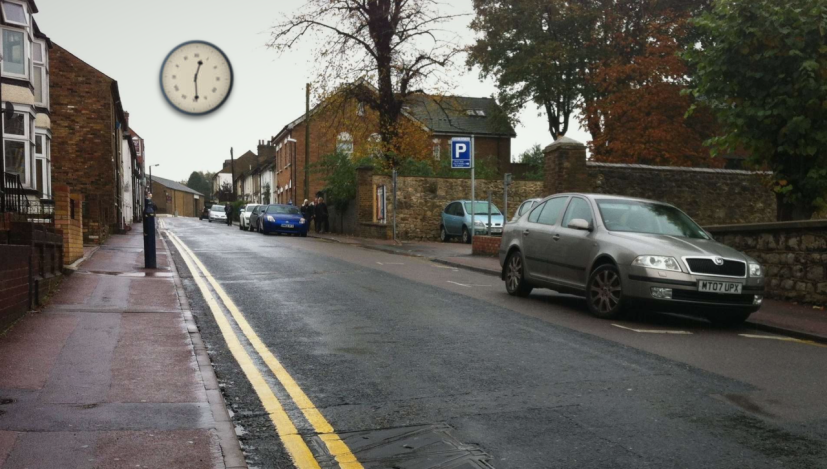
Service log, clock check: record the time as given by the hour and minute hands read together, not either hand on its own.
12:29
